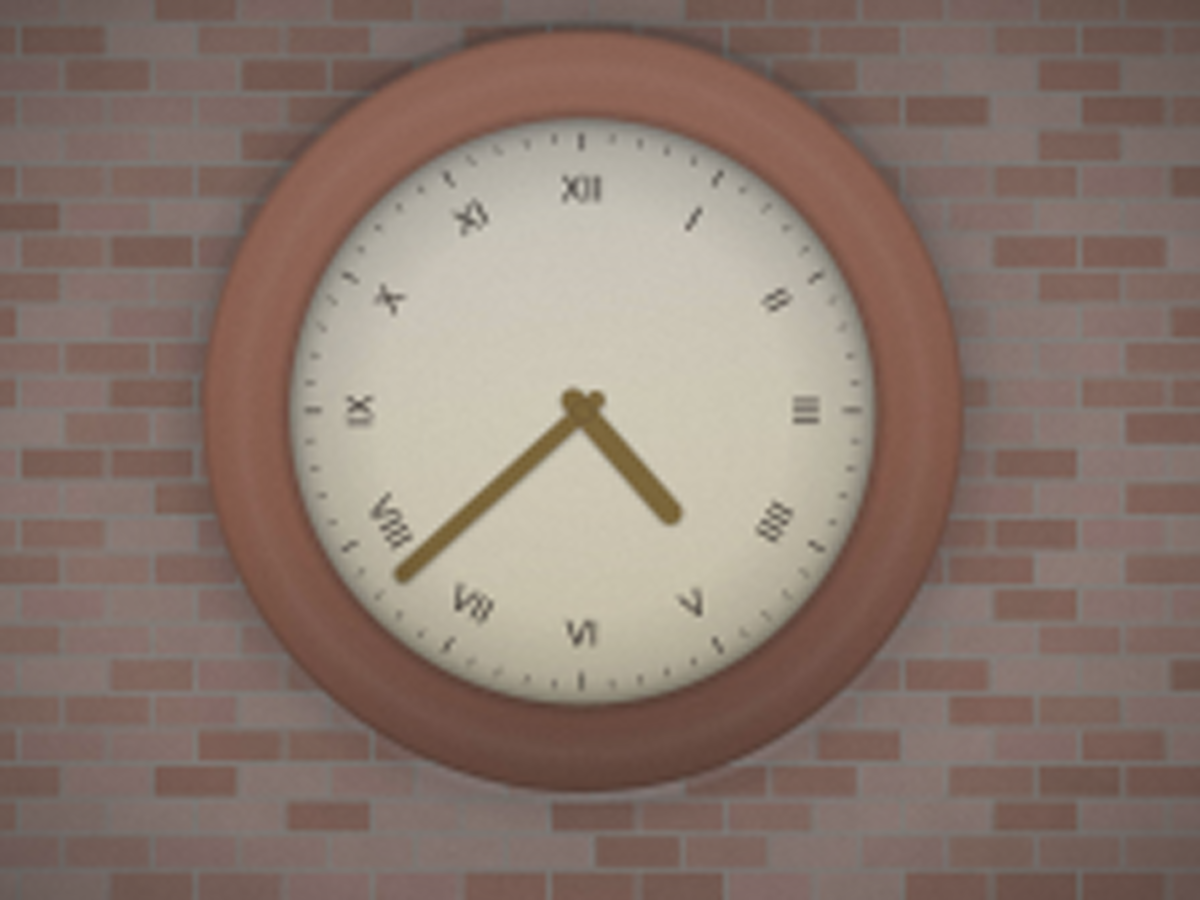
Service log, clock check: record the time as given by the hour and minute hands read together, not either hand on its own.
4:38
